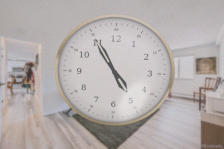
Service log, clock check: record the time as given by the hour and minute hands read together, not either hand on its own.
4:55
